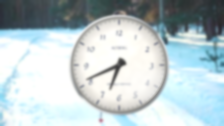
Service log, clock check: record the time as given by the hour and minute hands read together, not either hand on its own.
6:41
